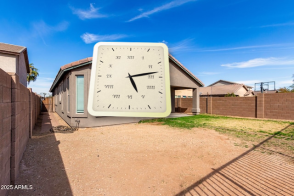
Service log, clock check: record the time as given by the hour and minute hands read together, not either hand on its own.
5:13
